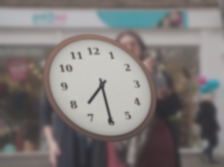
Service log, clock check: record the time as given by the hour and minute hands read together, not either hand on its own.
7:30
